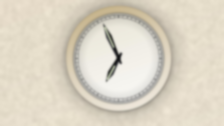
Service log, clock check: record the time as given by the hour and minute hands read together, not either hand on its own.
6:56
